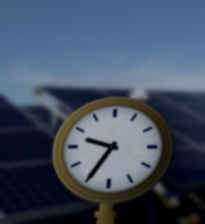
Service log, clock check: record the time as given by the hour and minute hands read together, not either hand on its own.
9:35
